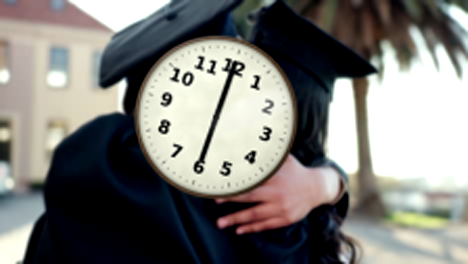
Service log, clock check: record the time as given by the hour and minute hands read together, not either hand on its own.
6:00
